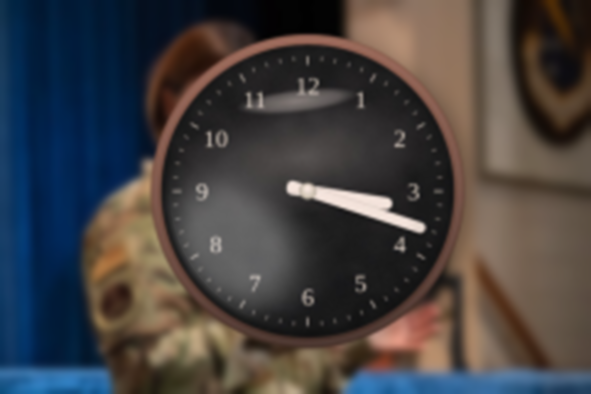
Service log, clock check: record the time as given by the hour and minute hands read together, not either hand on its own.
3:18
